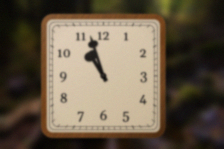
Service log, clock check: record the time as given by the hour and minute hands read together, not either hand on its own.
10:57
